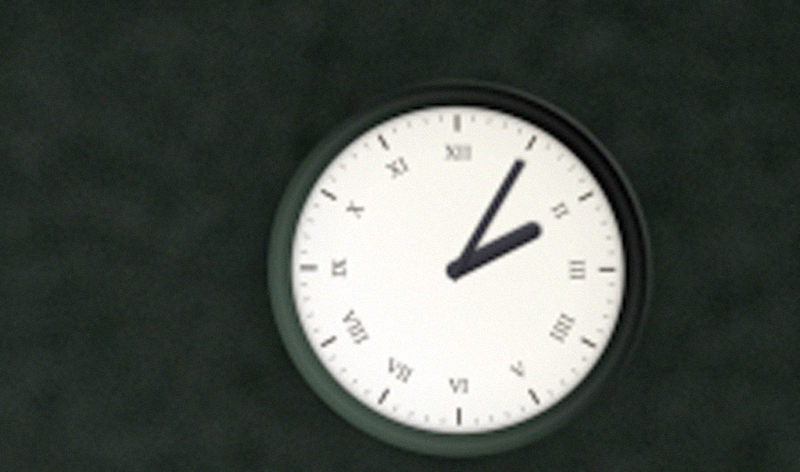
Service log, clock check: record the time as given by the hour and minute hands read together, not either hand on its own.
2:05
